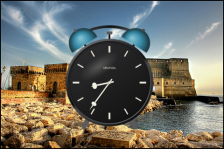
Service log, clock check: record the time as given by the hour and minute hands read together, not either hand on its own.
8:36
